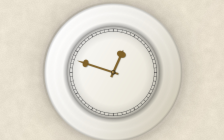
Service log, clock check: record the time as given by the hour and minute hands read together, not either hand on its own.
12:48
